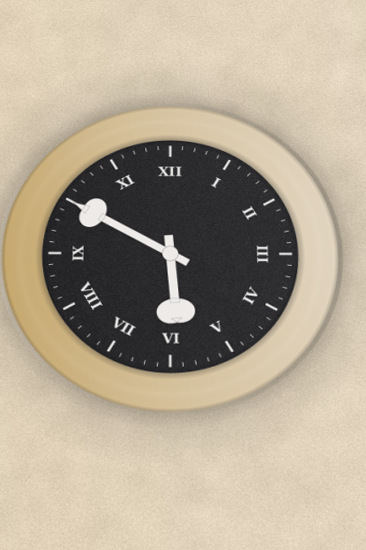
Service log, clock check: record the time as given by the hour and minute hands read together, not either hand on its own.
5:50
